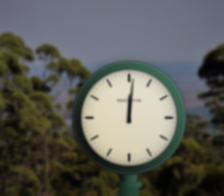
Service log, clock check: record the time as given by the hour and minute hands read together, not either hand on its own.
12:01
